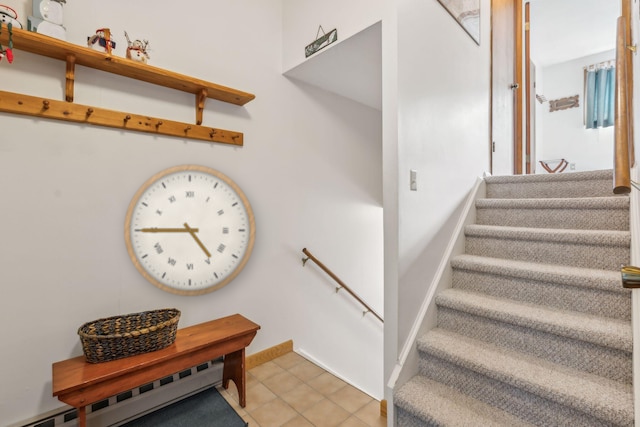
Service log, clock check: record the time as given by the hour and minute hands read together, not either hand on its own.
4:45
